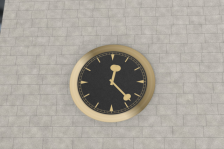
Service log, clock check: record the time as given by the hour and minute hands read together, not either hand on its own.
12:23
